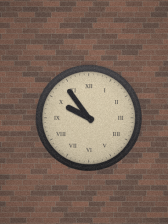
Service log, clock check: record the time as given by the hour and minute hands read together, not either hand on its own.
9:54
